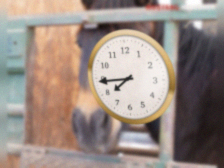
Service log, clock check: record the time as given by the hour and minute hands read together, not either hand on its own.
7:44
